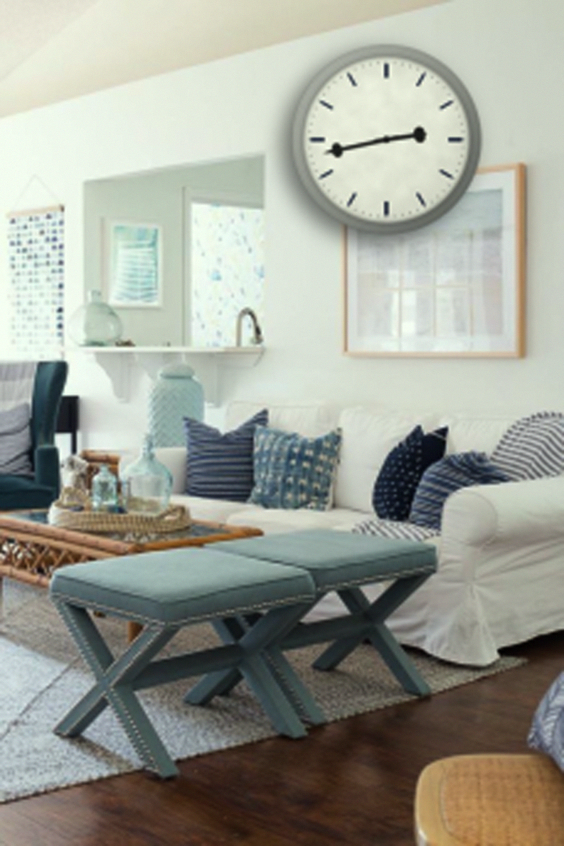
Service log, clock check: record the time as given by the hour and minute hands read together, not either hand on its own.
2:43
